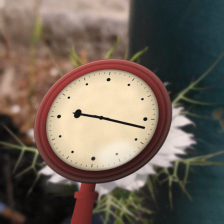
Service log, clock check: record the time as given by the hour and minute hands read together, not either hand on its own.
9:17
